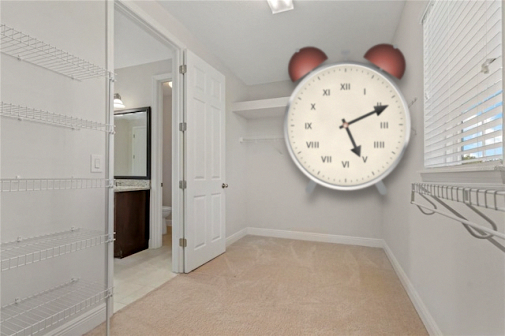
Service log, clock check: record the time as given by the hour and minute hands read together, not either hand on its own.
5:11
